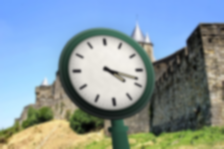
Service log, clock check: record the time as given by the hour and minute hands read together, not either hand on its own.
4:18
